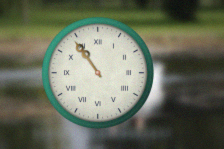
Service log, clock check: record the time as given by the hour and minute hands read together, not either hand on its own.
10:54
